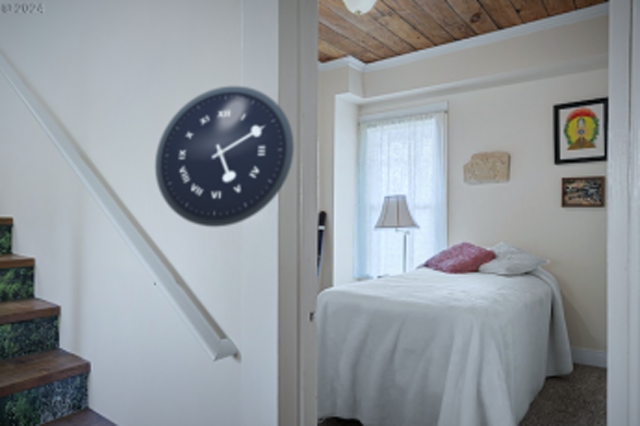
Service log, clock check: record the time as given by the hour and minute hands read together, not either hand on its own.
5:10
